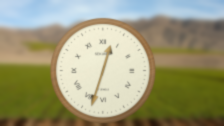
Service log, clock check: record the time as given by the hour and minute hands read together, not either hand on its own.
12:33
